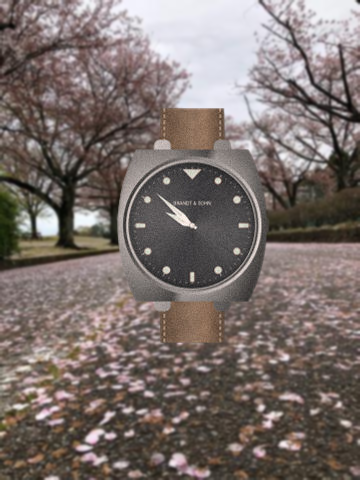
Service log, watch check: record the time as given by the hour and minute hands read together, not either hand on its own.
9:52
